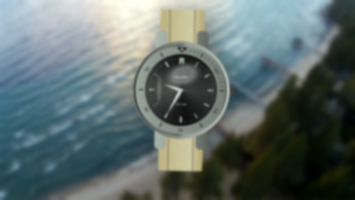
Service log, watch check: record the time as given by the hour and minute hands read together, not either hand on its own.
9:35
